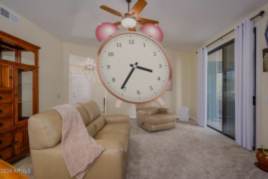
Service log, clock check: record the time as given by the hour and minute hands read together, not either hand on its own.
3:36
